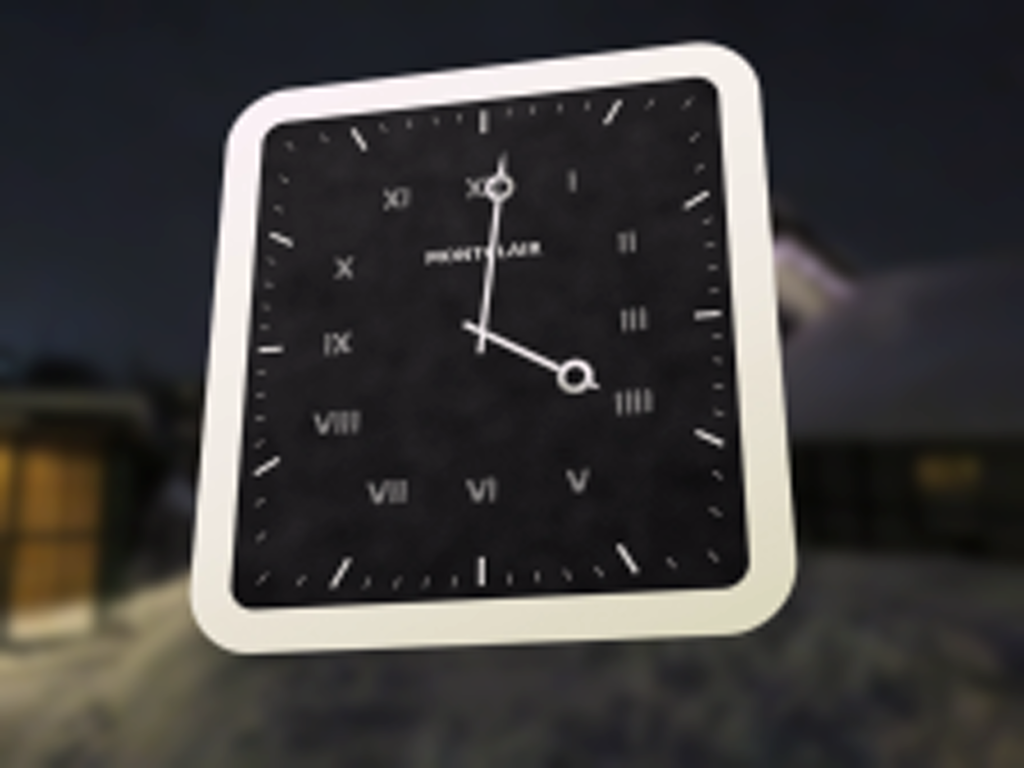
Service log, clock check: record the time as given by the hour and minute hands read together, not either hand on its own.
4:01
